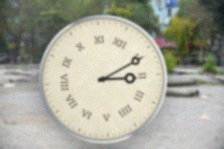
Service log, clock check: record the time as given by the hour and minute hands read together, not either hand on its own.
2:06
